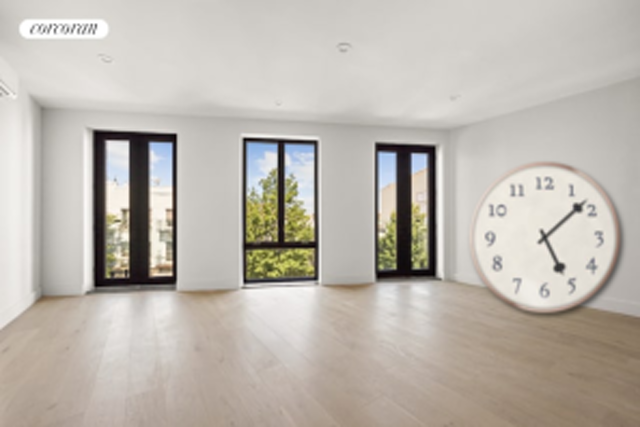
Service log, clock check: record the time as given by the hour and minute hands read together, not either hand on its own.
5:08
